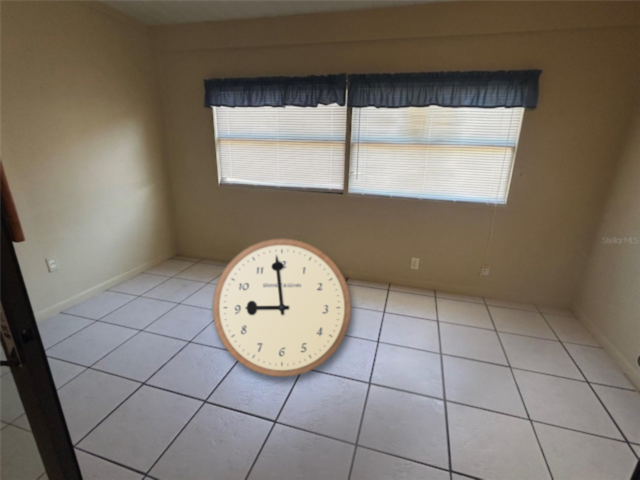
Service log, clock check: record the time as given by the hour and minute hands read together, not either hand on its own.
8:59
